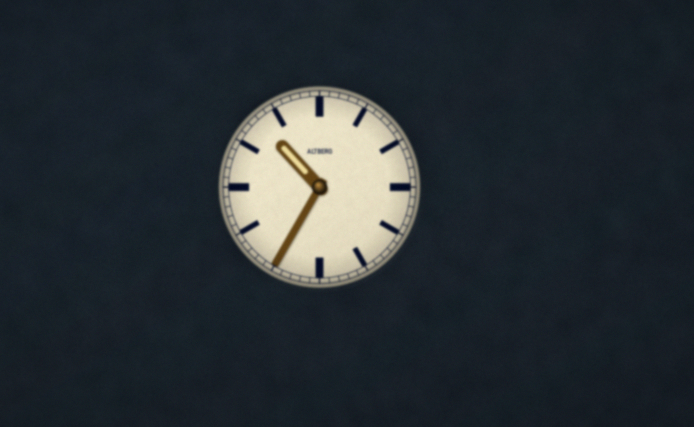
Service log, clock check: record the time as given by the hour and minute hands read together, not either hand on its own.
10:35
